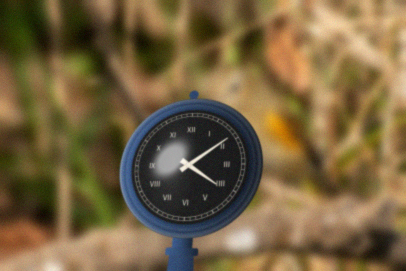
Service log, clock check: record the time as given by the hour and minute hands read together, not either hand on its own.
4:09
